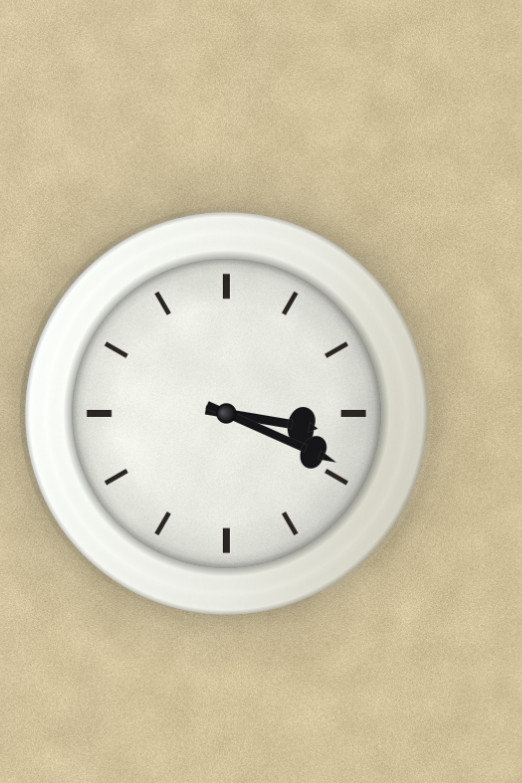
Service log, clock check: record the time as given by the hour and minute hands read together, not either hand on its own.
3:19
